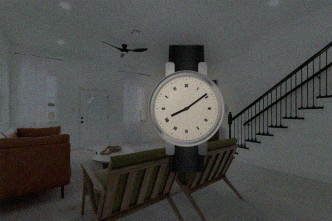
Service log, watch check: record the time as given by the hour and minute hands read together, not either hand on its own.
8:09
